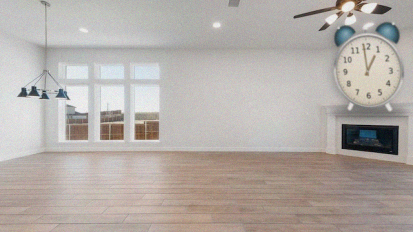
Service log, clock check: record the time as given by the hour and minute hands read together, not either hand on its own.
12:59
